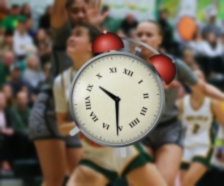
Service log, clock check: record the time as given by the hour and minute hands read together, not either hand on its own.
9:26
